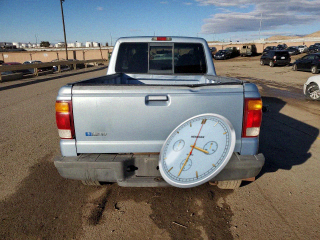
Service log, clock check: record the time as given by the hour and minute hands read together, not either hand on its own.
3:31
